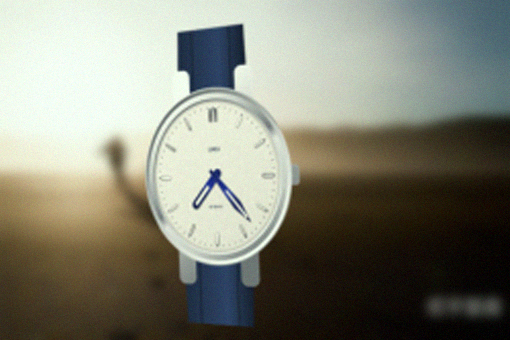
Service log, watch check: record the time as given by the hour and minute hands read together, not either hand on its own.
7:23
